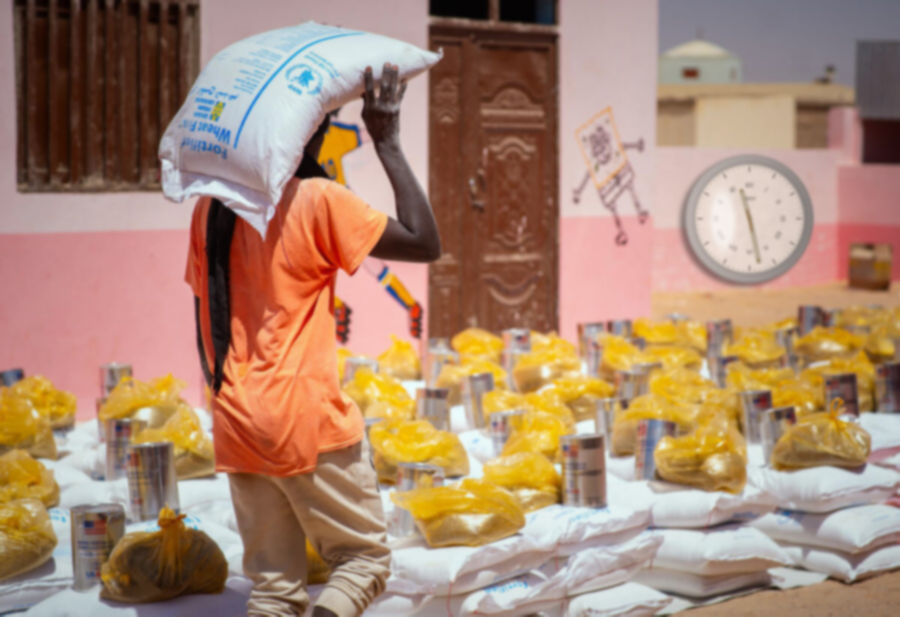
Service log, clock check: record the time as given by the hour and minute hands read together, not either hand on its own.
11:28
